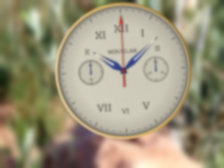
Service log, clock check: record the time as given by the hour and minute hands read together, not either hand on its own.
10:08
